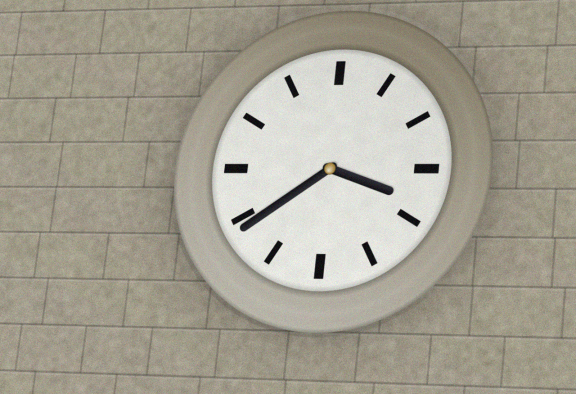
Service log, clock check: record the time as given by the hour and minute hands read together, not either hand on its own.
3:39
